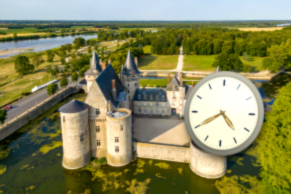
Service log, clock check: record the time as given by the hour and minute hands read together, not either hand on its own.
4:40
